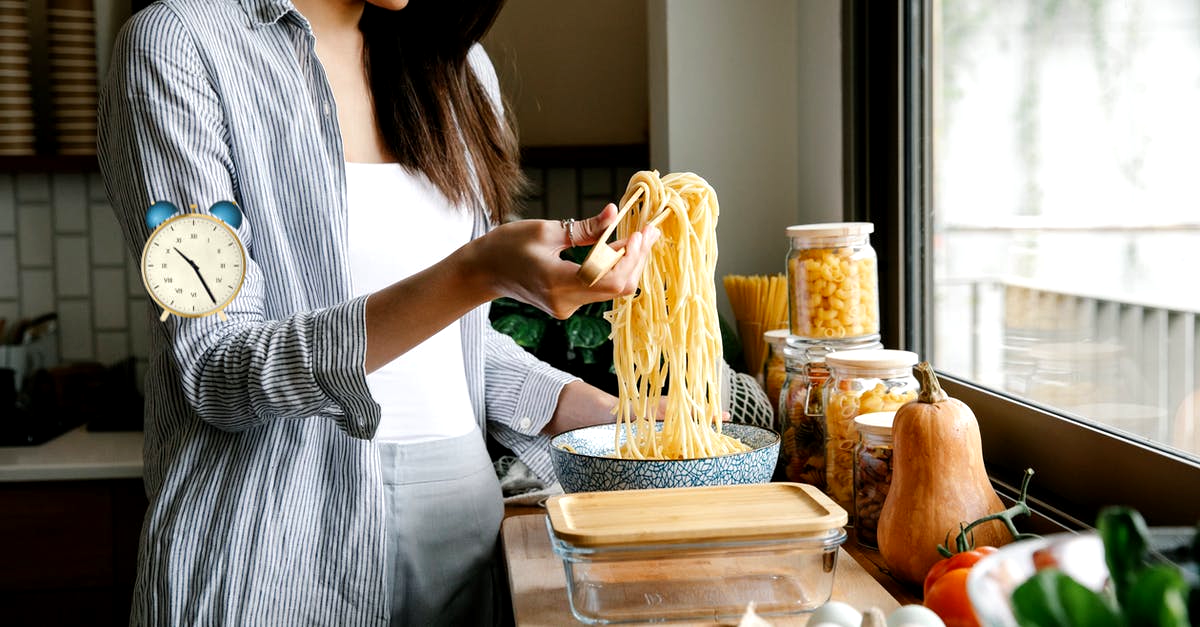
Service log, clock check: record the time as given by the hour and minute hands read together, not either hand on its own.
10:25
